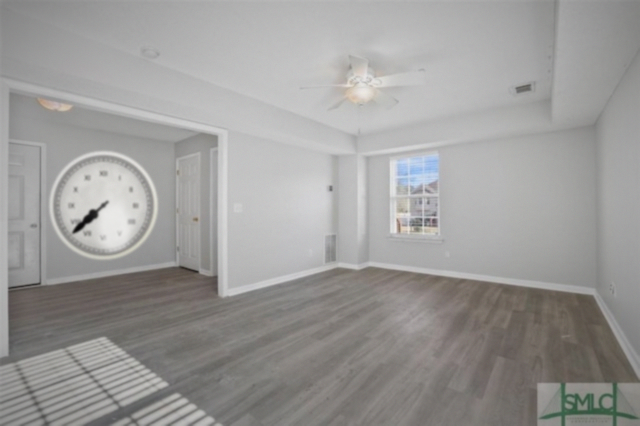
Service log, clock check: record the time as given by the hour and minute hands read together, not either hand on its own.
7:38
